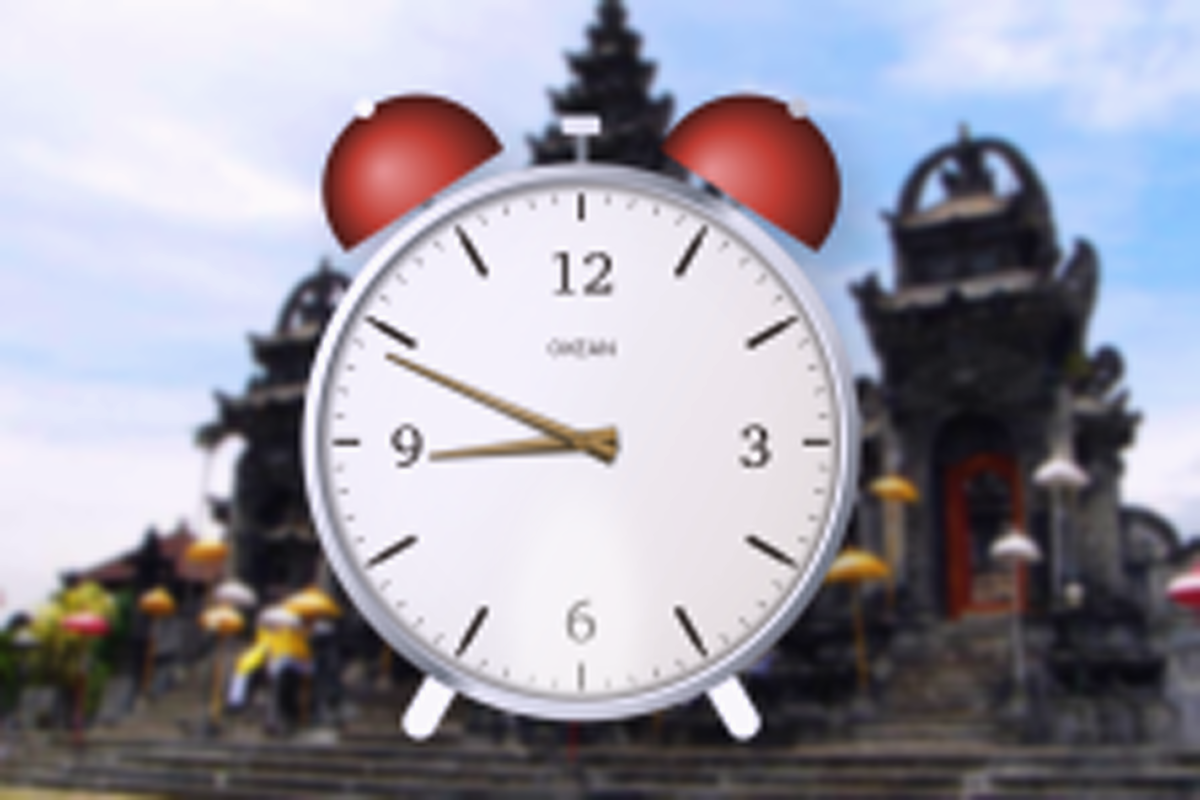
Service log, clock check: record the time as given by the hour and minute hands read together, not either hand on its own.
8:49
